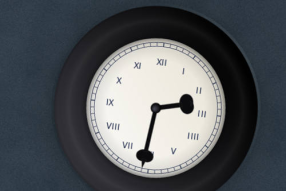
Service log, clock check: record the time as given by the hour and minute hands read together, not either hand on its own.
2:31
